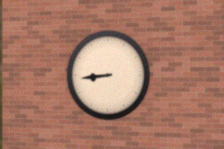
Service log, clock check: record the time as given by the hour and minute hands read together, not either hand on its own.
8:44
